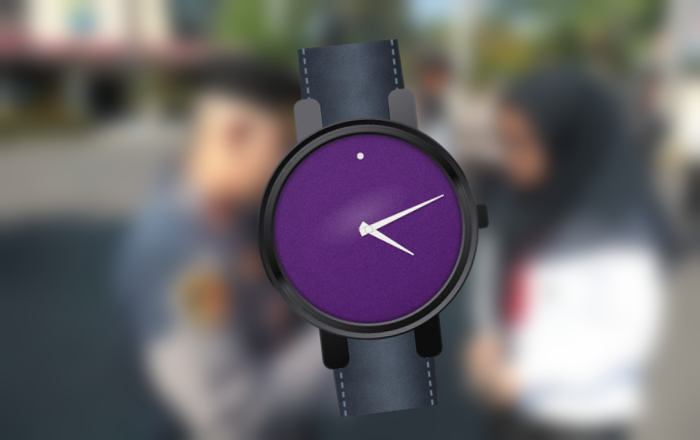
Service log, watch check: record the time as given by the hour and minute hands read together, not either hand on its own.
4:12
